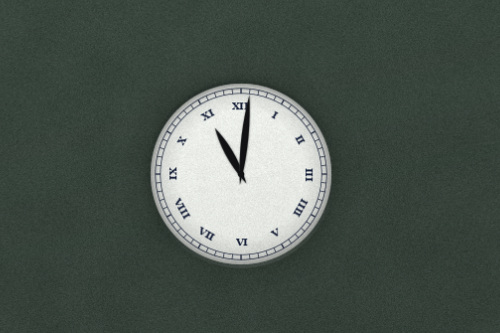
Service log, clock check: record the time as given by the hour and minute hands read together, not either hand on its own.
11:01
